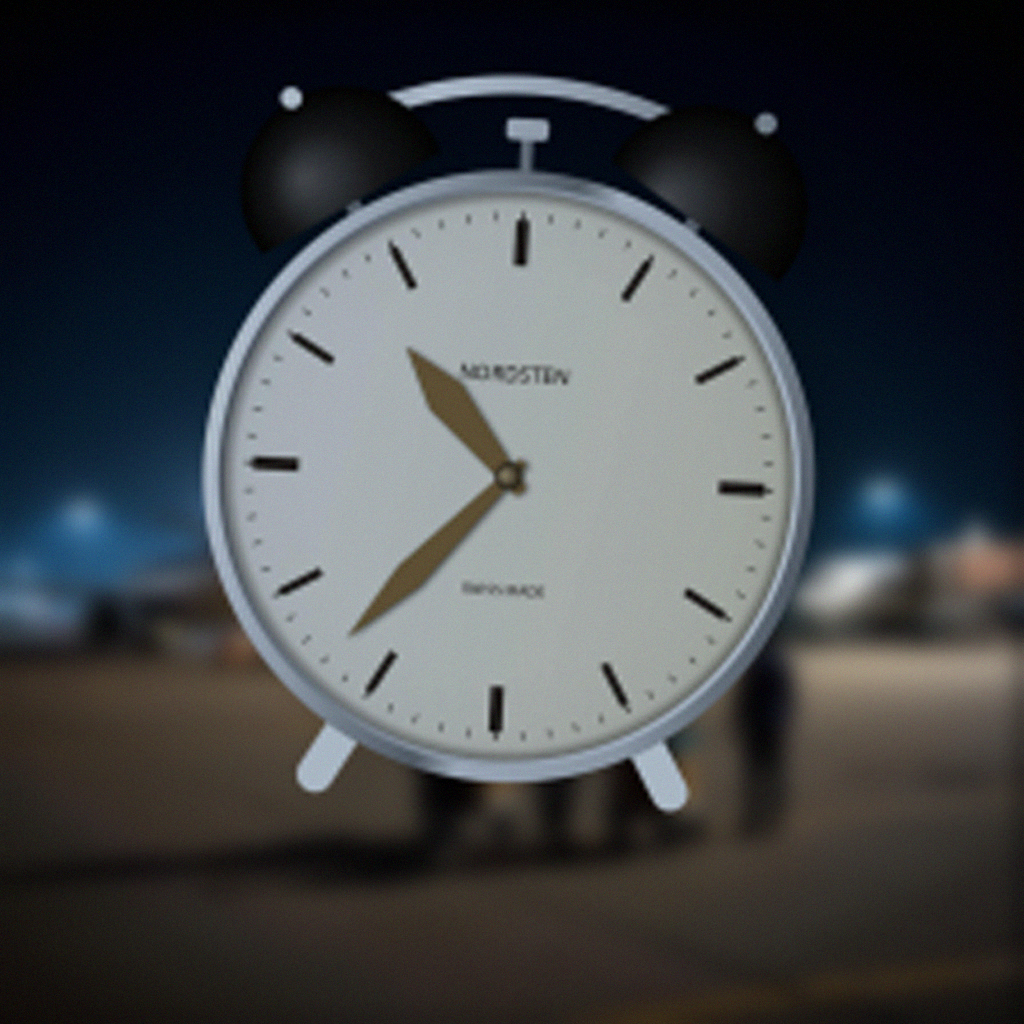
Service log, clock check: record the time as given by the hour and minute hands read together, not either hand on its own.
10:37
